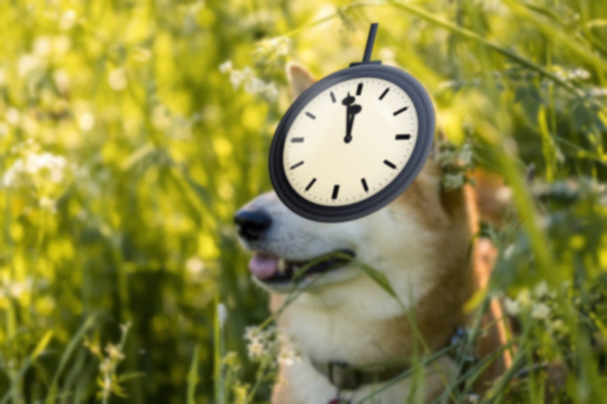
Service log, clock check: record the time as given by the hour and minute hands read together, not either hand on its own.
11:58
